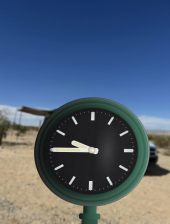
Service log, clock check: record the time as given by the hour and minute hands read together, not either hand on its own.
9:45
